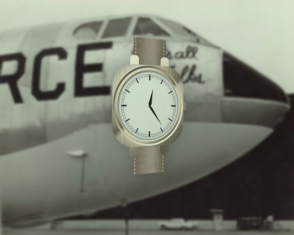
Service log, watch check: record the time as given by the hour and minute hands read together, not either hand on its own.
12:24
